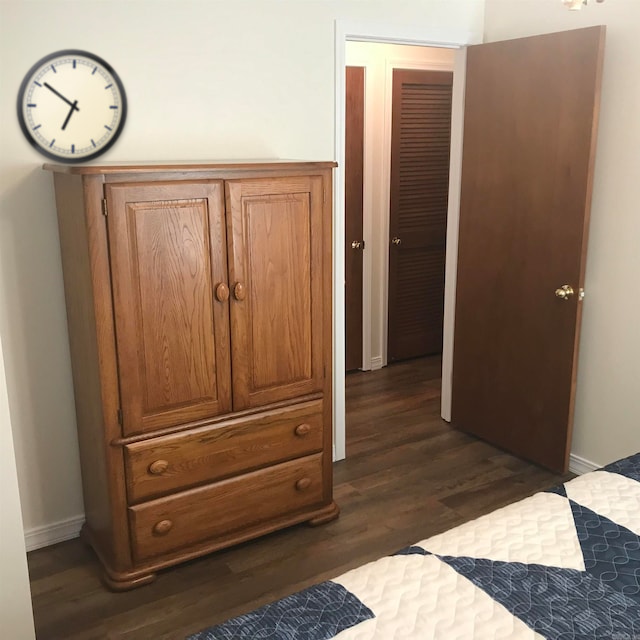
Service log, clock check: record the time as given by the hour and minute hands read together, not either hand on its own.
6:51
